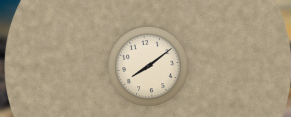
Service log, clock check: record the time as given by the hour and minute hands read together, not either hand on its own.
8:10
